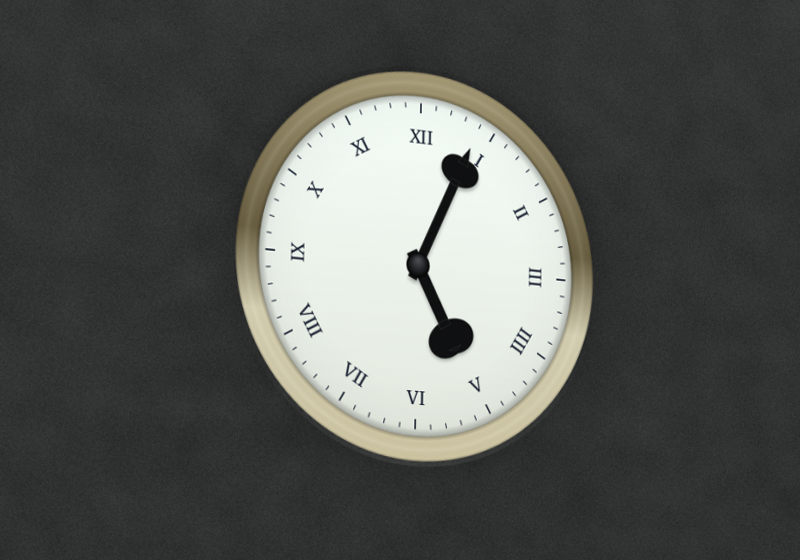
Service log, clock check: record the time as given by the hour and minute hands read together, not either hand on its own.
5:04
